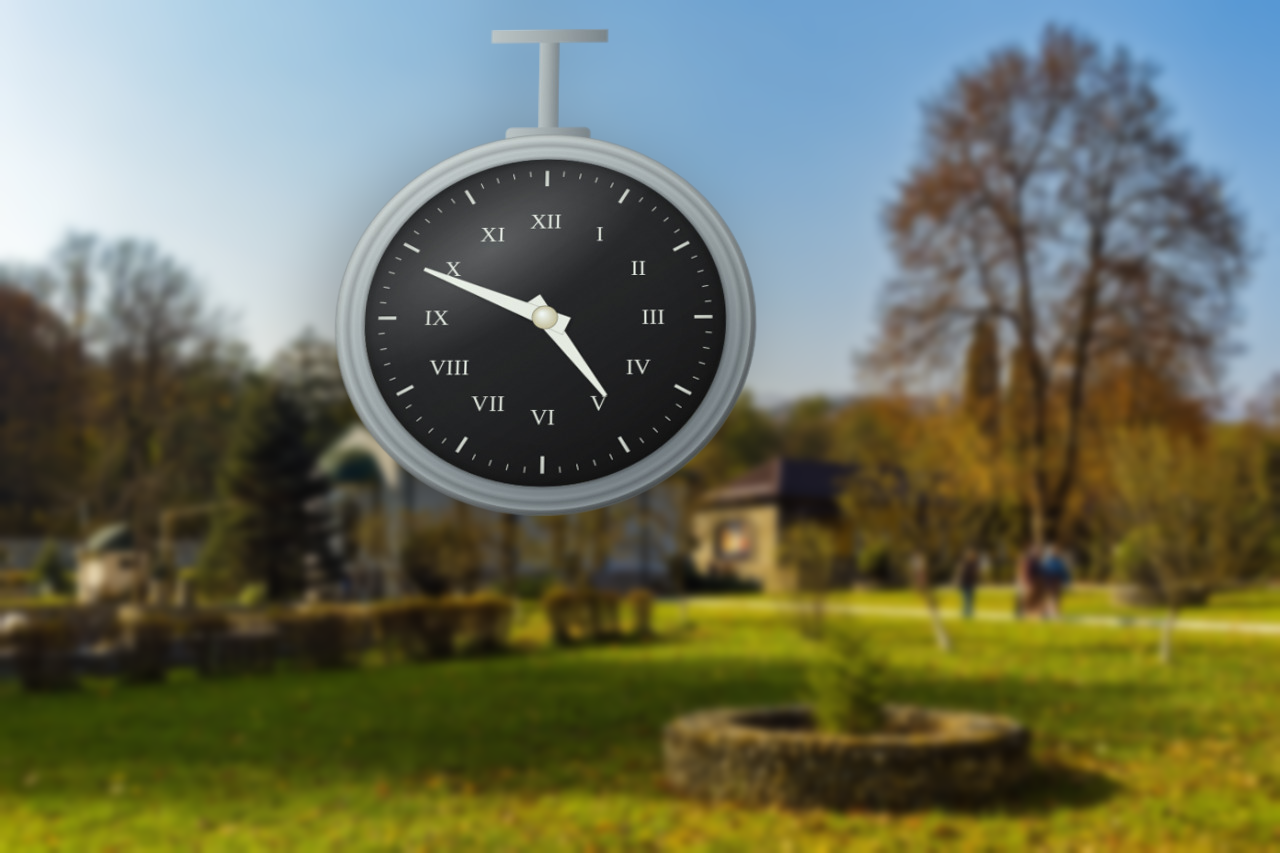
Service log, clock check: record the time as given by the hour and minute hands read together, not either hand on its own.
4:49
